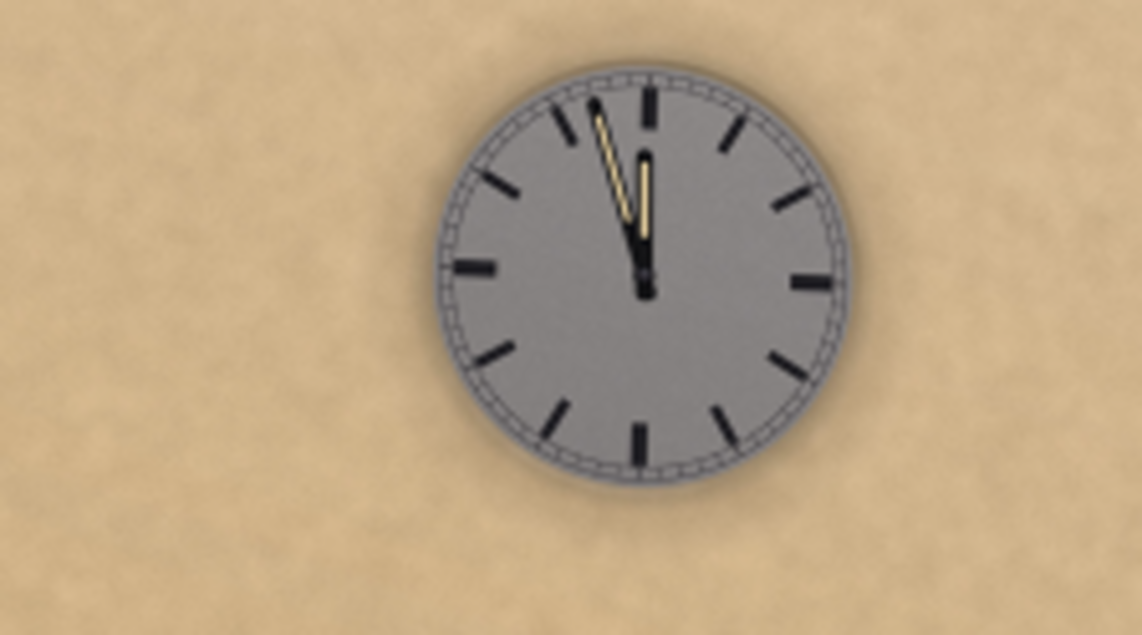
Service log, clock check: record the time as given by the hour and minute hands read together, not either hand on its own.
11:57
